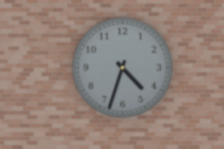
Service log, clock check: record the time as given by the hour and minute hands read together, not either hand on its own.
4:33
